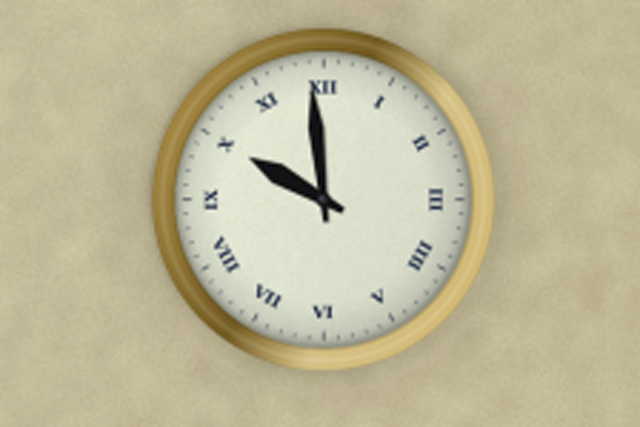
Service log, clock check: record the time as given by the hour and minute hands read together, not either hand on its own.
9:59
